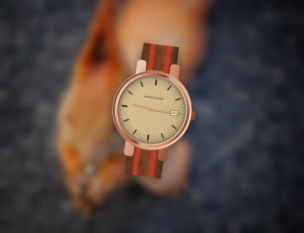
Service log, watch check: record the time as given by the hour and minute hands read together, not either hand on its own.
9:15
